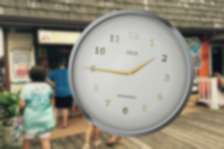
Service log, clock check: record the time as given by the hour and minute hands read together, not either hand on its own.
1:45
